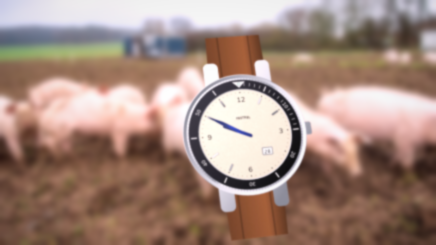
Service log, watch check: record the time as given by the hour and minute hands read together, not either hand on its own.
9:50
